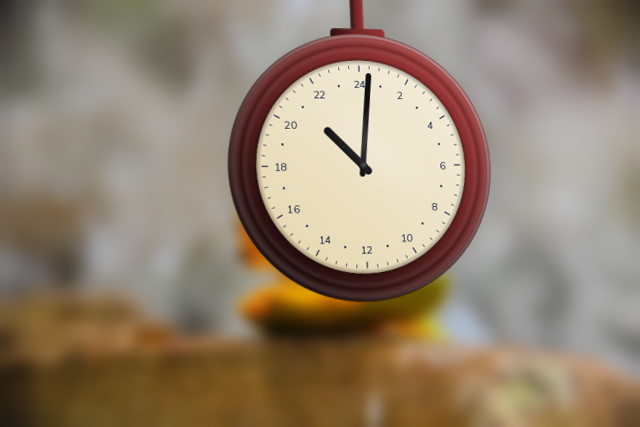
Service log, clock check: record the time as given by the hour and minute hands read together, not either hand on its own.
21:01
